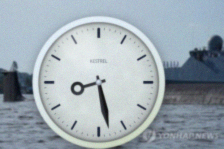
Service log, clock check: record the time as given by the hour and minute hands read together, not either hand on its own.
8:28
